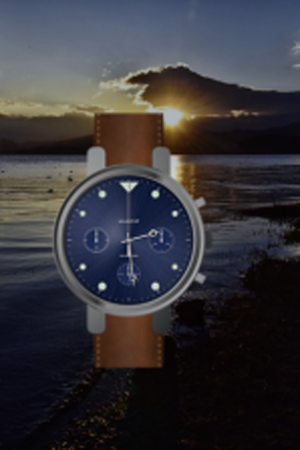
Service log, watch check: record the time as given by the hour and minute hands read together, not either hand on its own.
2:29
